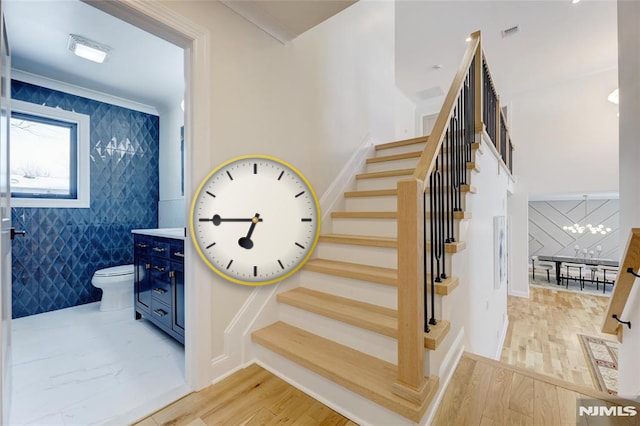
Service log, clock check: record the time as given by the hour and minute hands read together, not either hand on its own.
6:45
